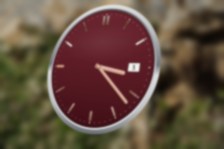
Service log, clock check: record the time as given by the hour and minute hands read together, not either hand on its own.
3:22
